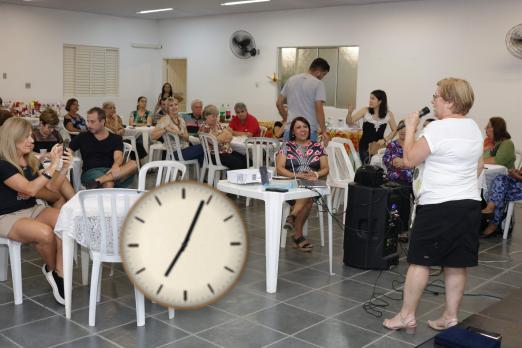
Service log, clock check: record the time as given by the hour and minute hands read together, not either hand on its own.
7:04
